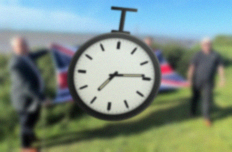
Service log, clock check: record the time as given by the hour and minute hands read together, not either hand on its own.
7:14
